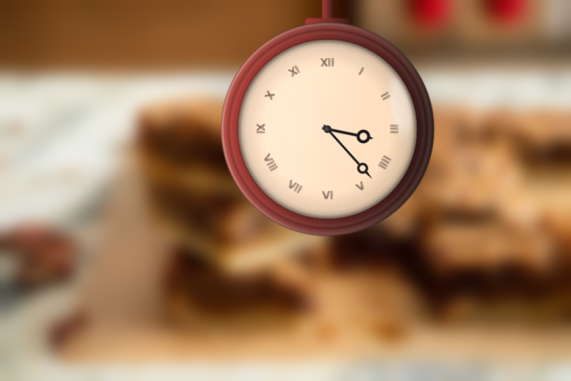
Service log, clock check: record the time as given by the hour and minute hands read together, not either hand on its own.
3:23
